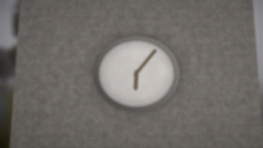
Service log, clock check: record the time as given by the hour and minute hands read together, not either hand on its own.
6:06
